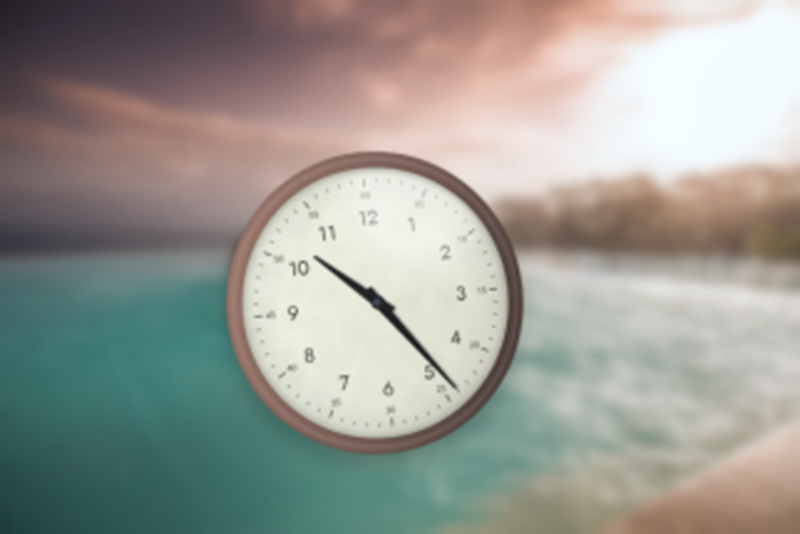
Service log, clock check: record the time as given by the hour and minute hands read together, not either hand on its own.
10:24
